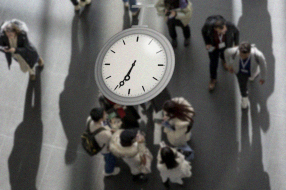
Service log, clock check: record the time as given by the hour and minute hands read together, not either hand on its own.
6:34
